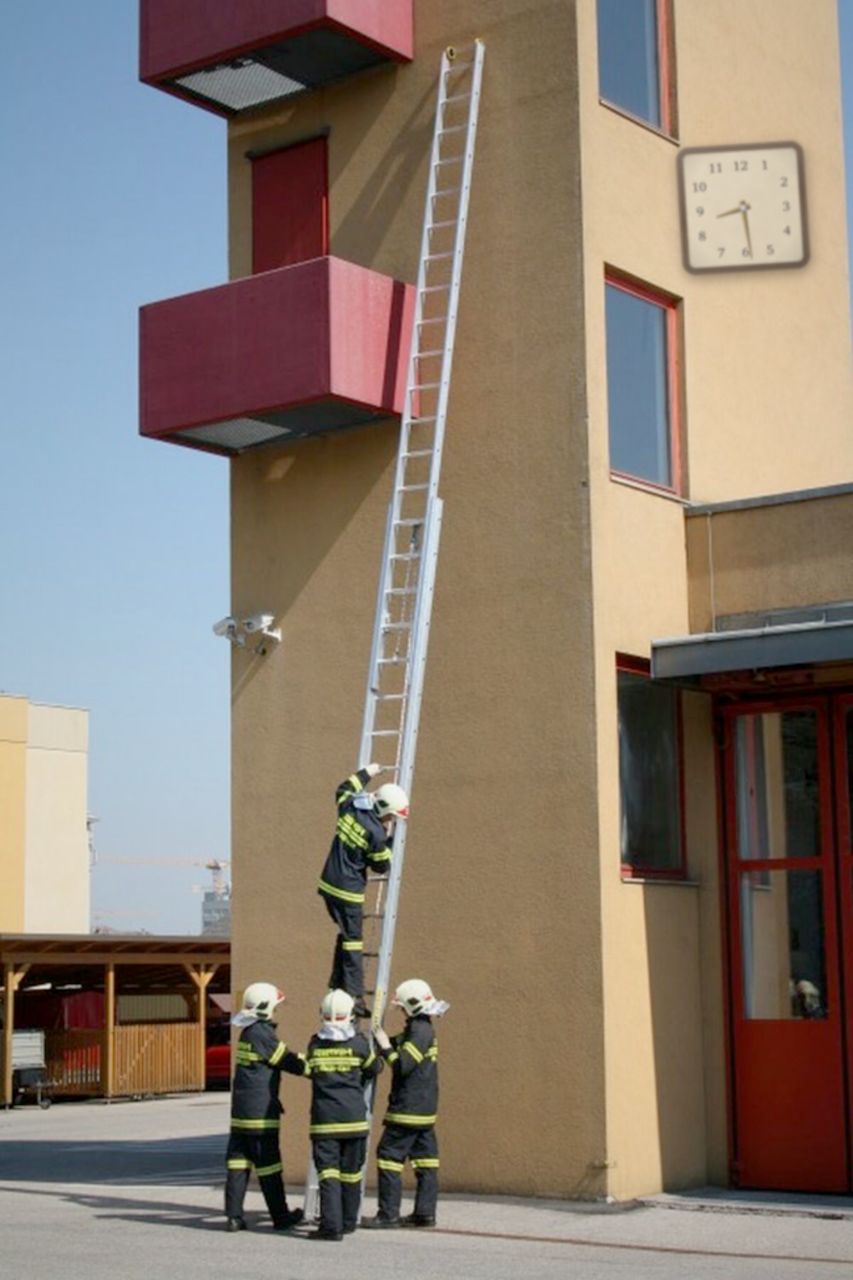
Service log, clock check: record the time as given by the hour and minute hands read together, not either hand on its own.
8:29
